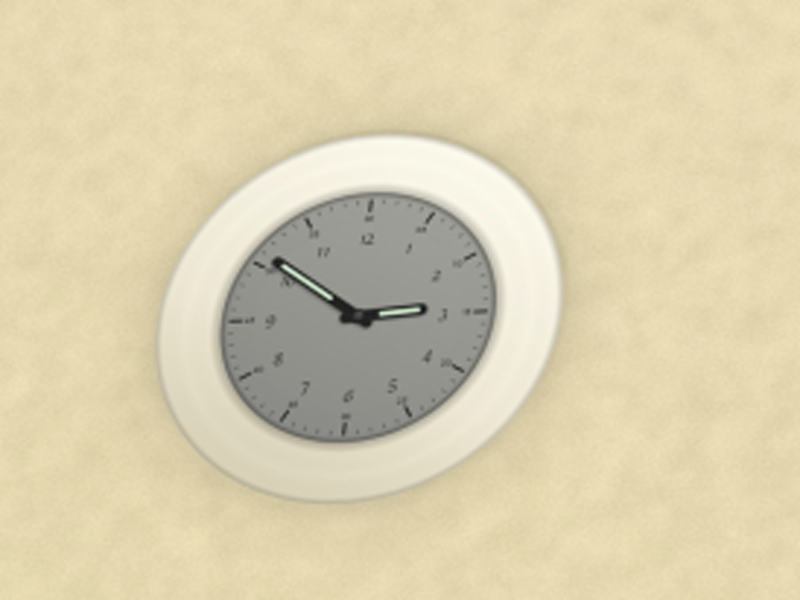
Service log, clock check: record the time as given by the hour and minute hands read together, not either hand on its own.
2:51
